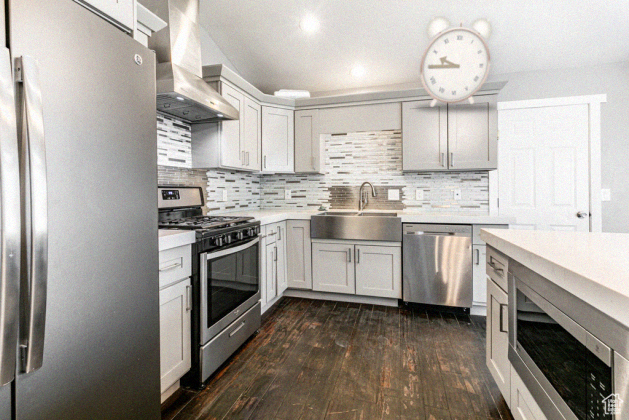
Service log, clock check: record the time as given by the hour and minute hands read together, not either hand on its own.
9:45
